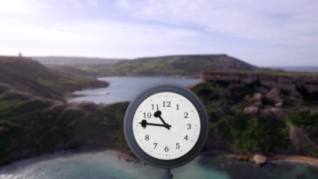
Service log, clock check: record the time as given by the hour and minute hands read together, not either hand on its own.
10:46
